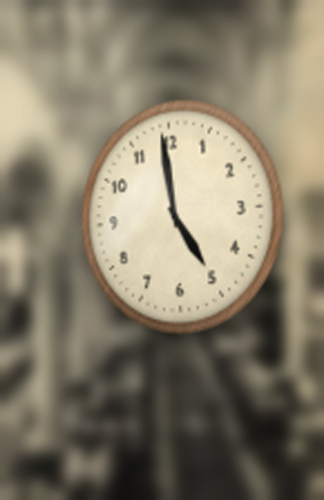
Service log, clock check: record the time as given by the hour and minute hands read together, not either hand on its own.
4:59
